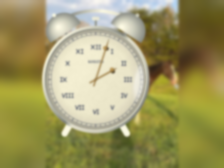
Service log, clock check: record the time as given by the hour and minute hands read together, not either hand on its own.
2:03
